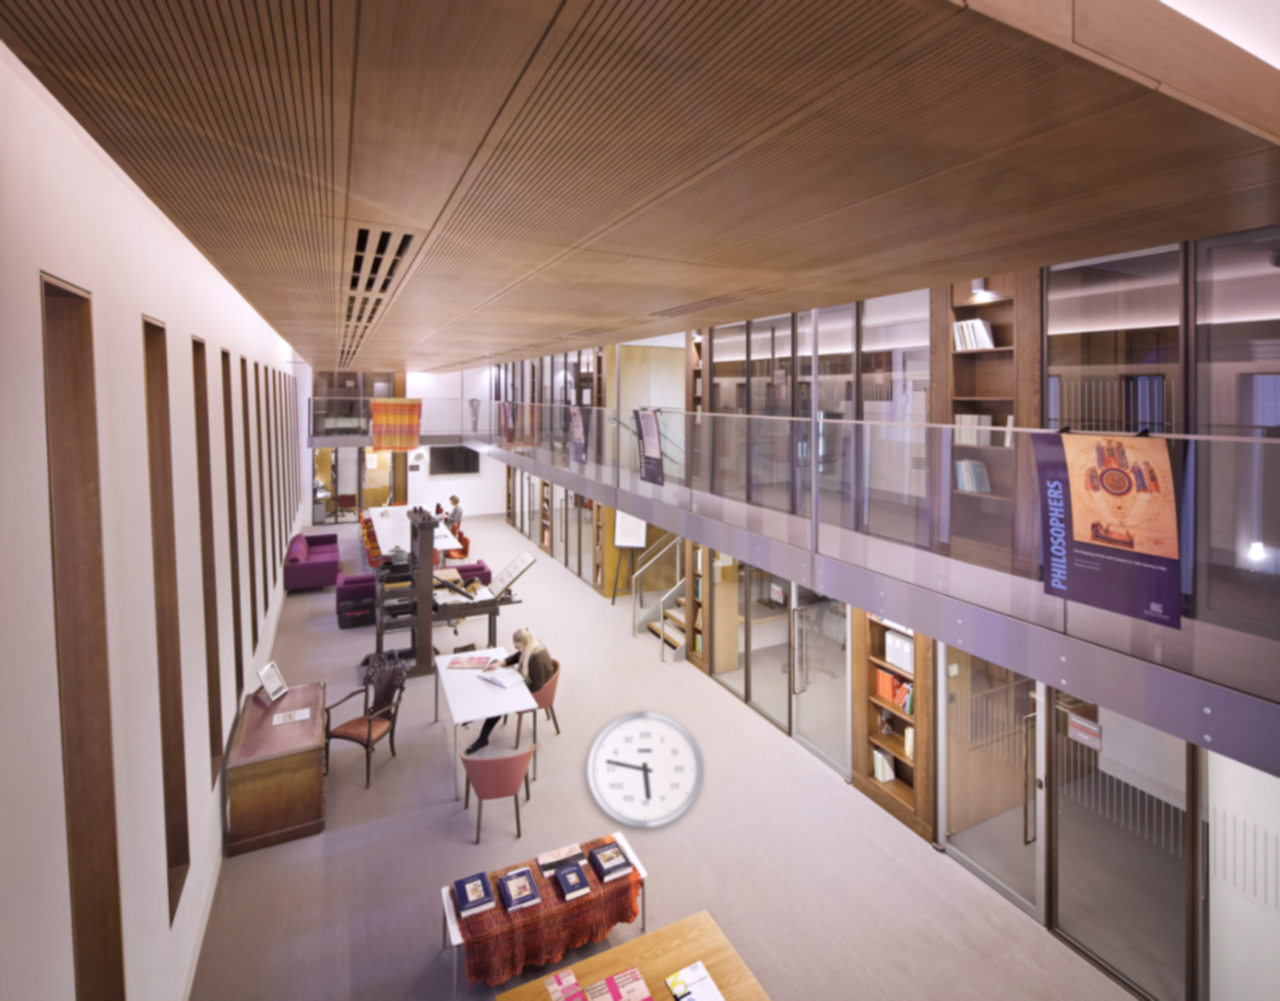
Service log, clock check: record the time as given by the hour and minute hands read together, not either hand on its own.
5:47
